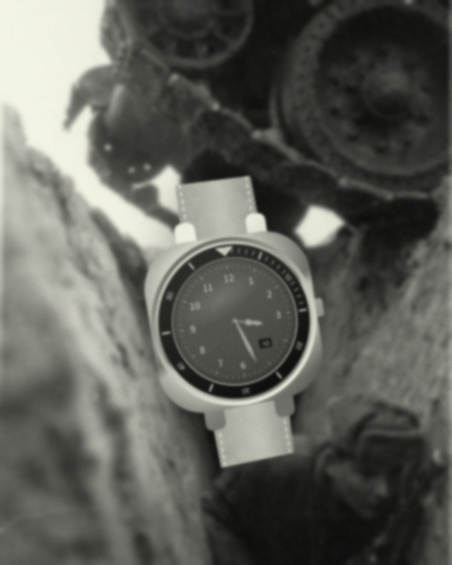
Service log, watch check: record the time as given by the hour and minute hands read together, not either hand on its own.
3:27
